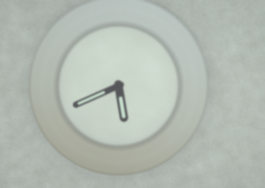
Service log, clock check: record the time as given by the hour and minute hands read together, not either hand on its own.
5:41
